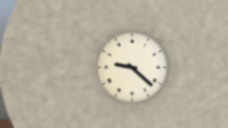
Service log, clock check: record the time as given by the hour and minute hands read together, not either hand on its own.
9:22
